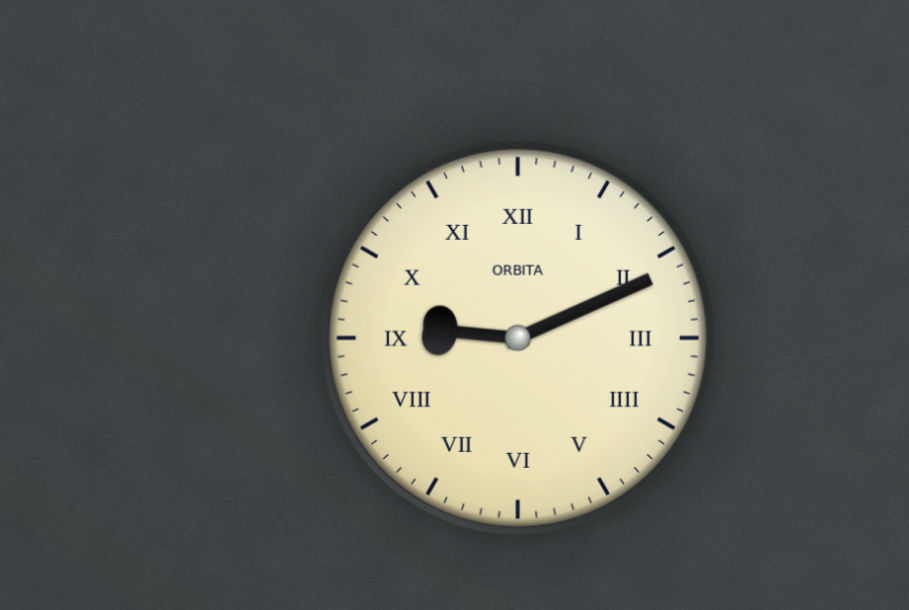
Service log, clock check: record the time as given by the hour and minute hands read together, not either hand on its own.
9:11
